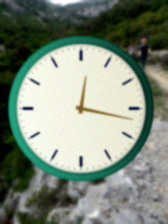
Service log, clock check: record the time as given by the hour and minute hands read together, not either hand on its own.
12:17
